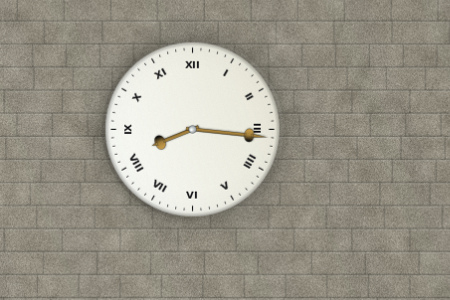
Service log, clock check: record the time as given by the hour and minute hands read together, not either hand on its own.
8:16
